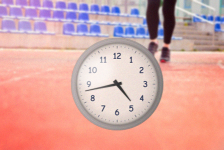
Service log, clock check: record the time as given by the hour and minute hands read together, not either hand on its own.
4:43
